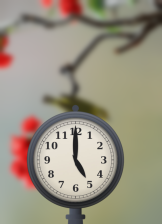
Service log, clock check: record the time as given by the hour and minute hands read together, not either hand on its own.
5:00
